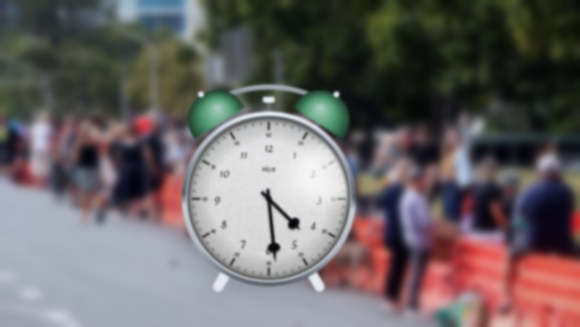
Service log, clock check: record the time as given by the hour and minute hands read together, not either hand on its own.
4:29
